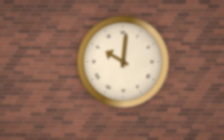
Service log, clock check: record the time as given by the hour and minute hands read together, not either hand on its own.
10:01
